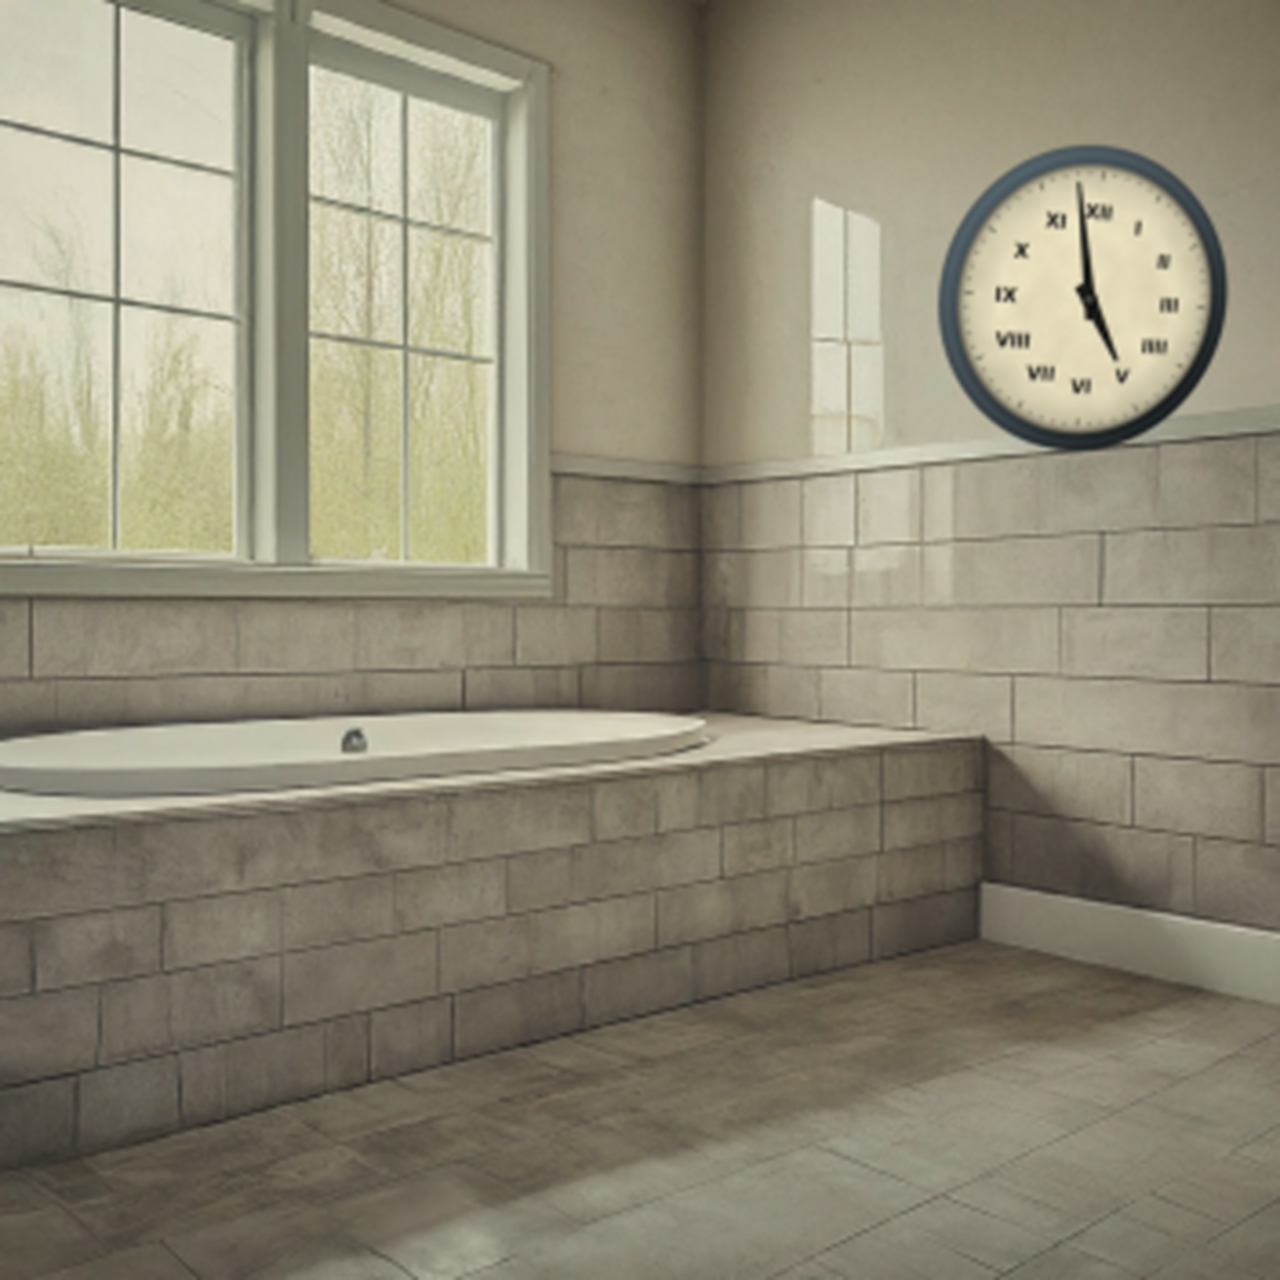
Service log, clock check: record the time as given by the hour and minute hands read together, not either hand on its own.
4:58
